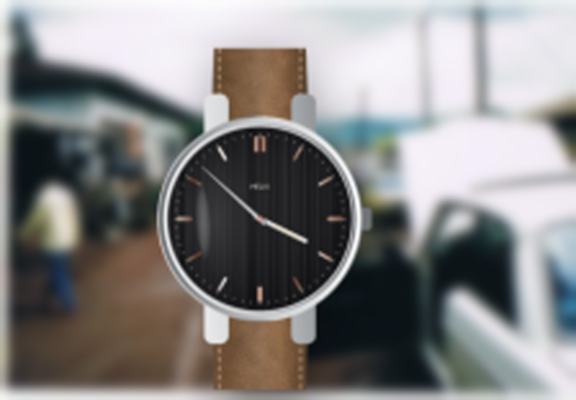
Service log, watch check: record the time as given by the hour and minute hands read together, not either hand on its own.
3:52
